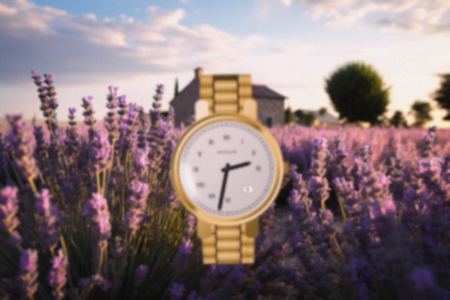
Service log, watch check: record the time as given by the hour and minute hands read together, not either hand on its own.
2:32
